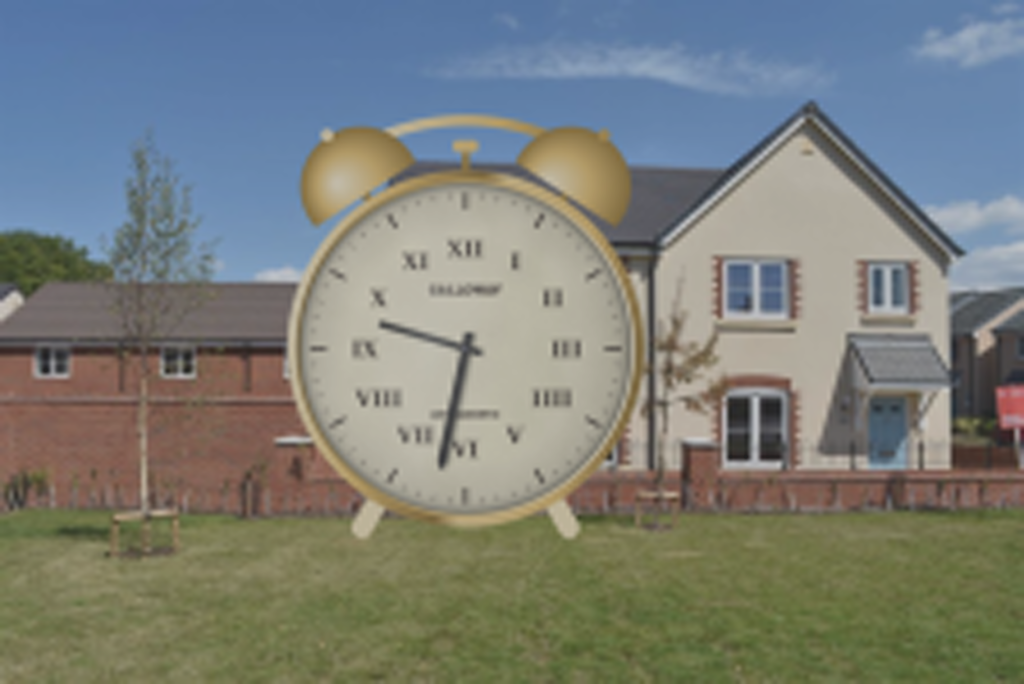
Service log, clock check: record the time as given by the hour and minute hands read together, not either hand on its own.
9:32
